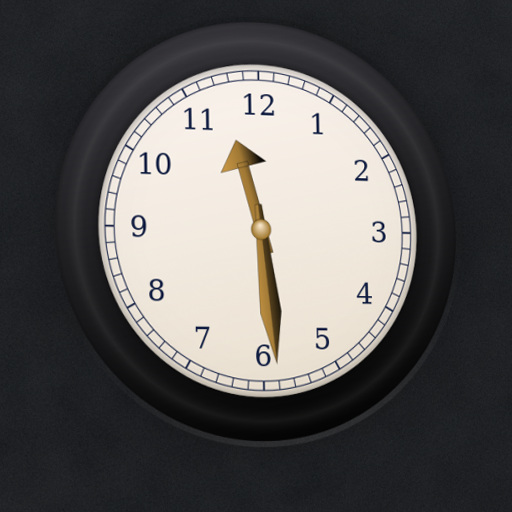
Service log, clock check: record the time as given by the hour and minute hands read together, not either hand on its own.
11:29
